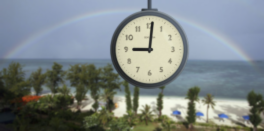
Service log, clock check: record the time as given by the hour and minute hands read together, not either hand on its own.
9:01
